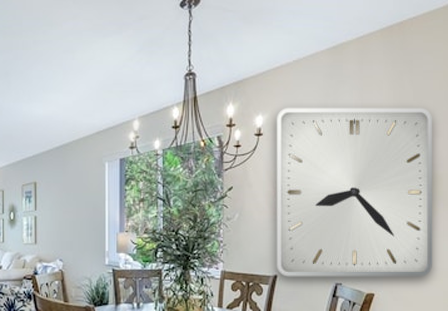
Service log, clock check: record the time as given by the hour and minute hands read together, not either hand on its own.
8:23
